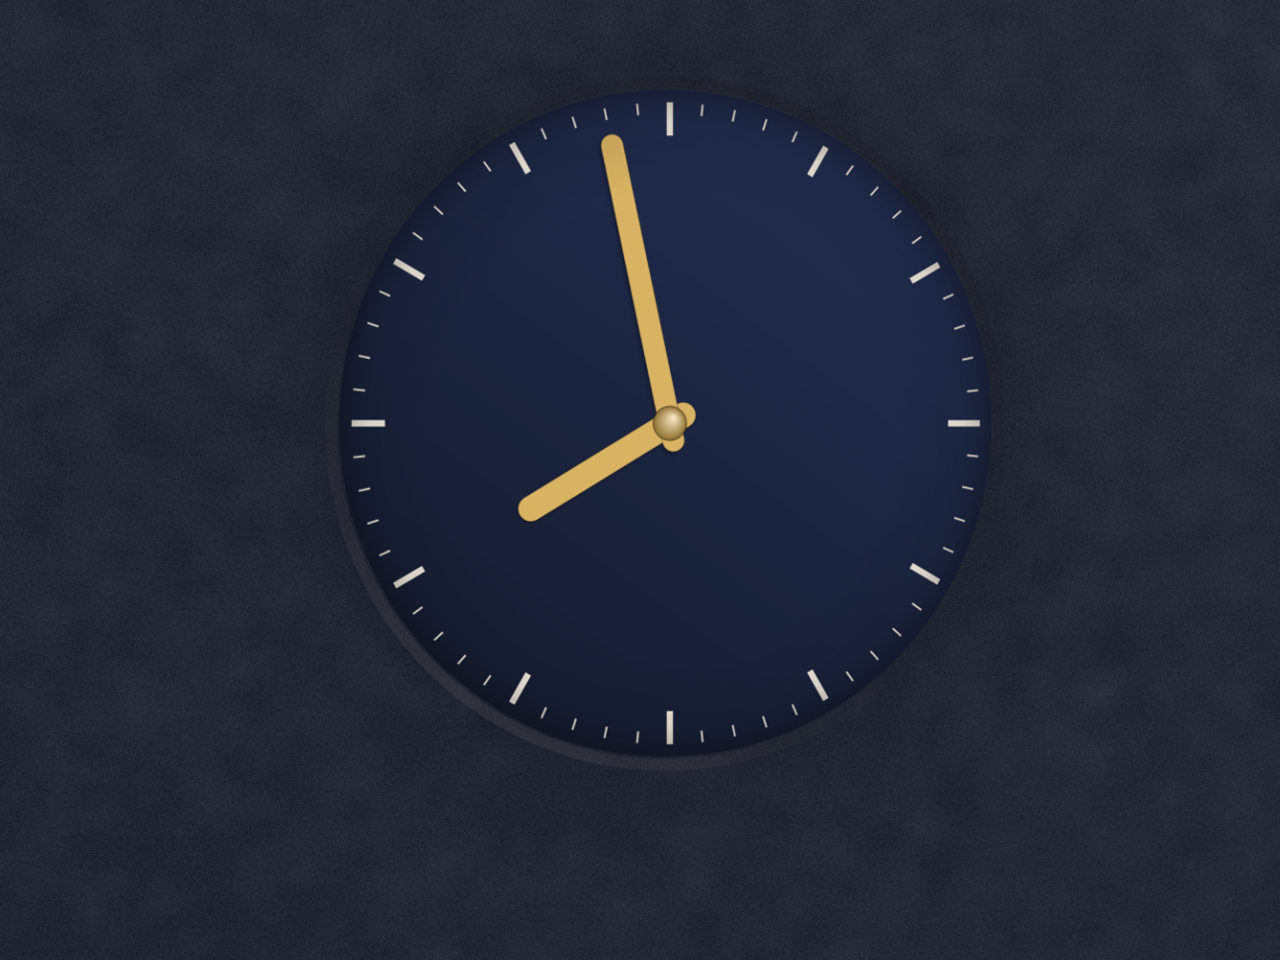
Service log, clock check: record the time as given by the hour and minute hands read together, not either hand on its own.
7:58
